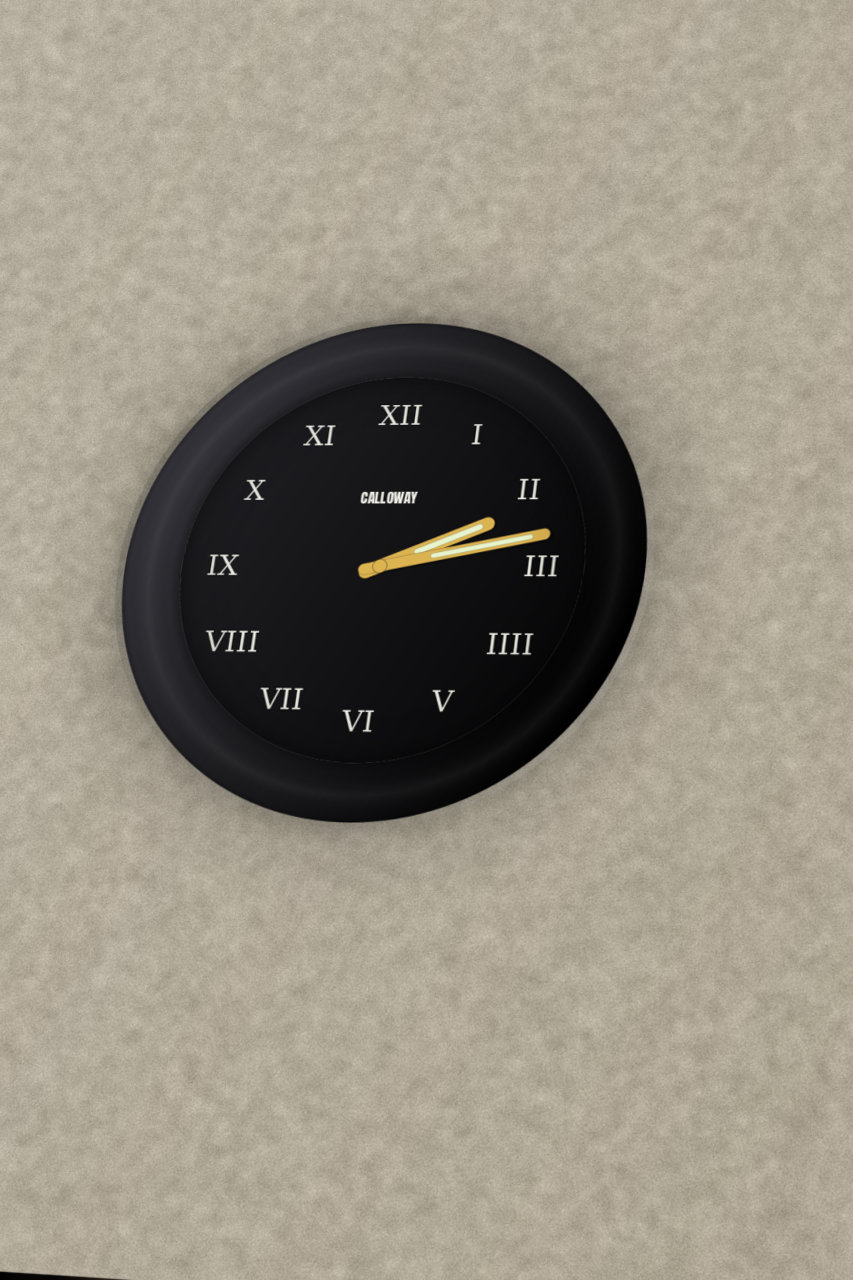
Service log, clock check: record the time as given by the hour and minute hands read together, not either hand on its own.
2:13
